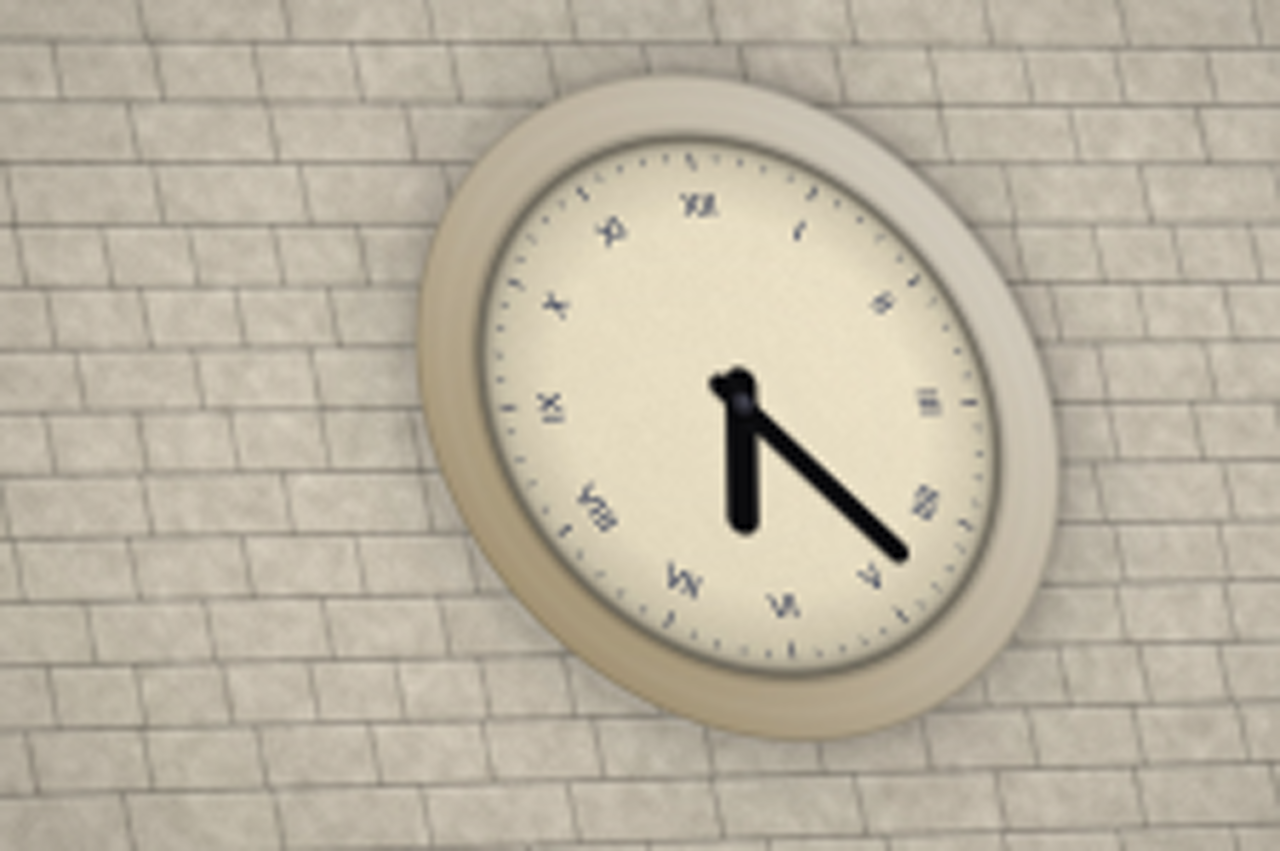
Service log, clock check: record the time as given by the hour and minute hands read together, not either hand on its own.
6:23
